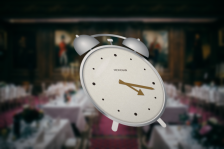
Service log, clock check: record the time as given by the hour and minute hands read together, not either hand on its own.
4:17
